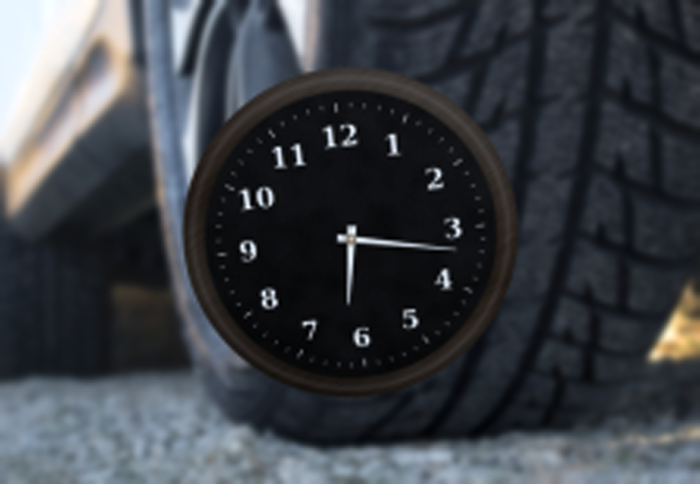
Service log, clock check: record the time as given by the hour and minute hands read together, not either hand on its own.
6:17
